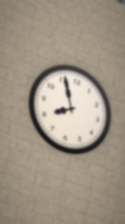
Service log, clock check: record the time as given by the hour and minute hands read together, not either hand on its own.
7:56
